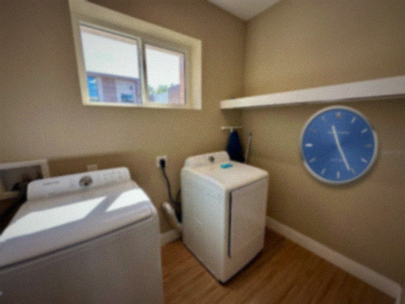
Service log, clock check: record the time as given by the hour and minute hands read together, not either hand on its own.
11:26
